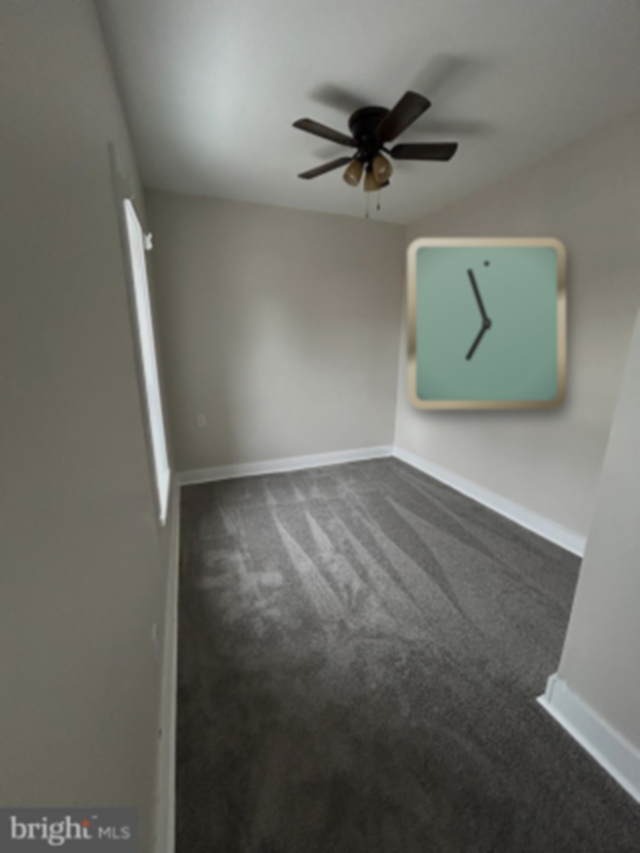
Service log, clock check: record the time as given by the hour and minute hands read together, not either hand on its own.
6:57
